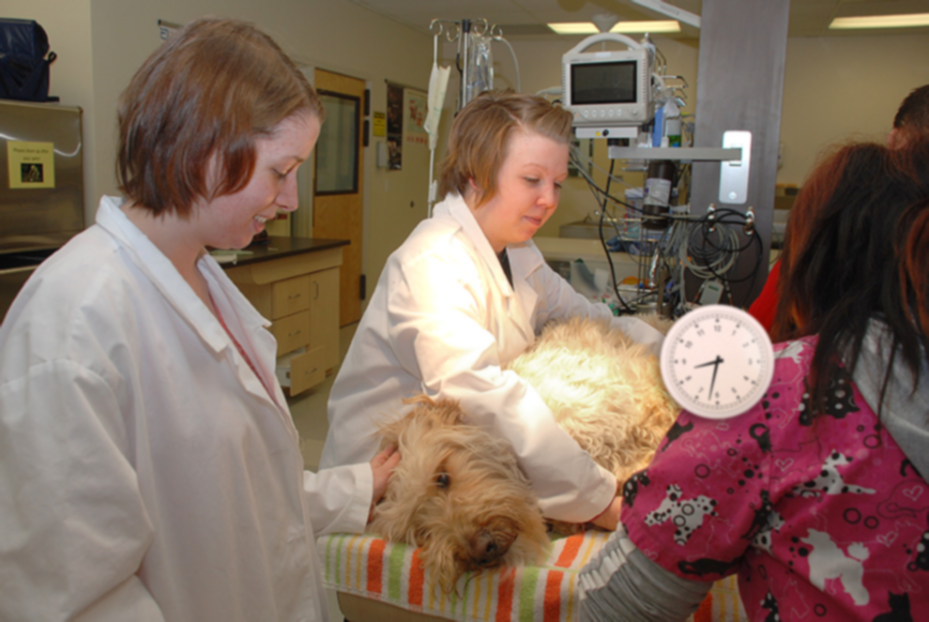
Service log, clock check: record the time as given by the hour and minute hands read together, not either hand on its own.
8:32
